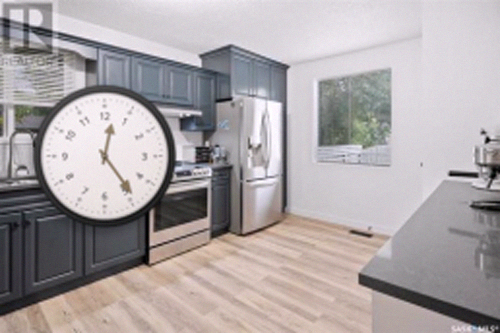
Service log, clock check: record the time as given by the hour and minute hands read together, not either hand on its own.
12:24
